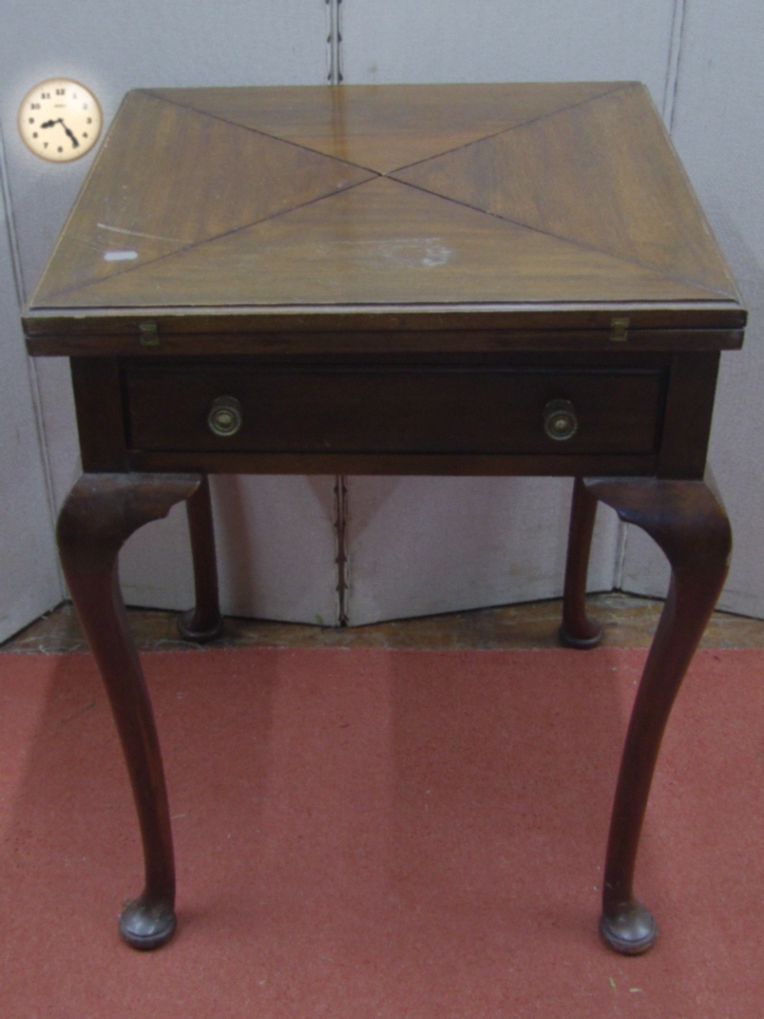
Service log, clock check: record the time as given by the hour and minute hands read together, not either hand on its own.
8:24
